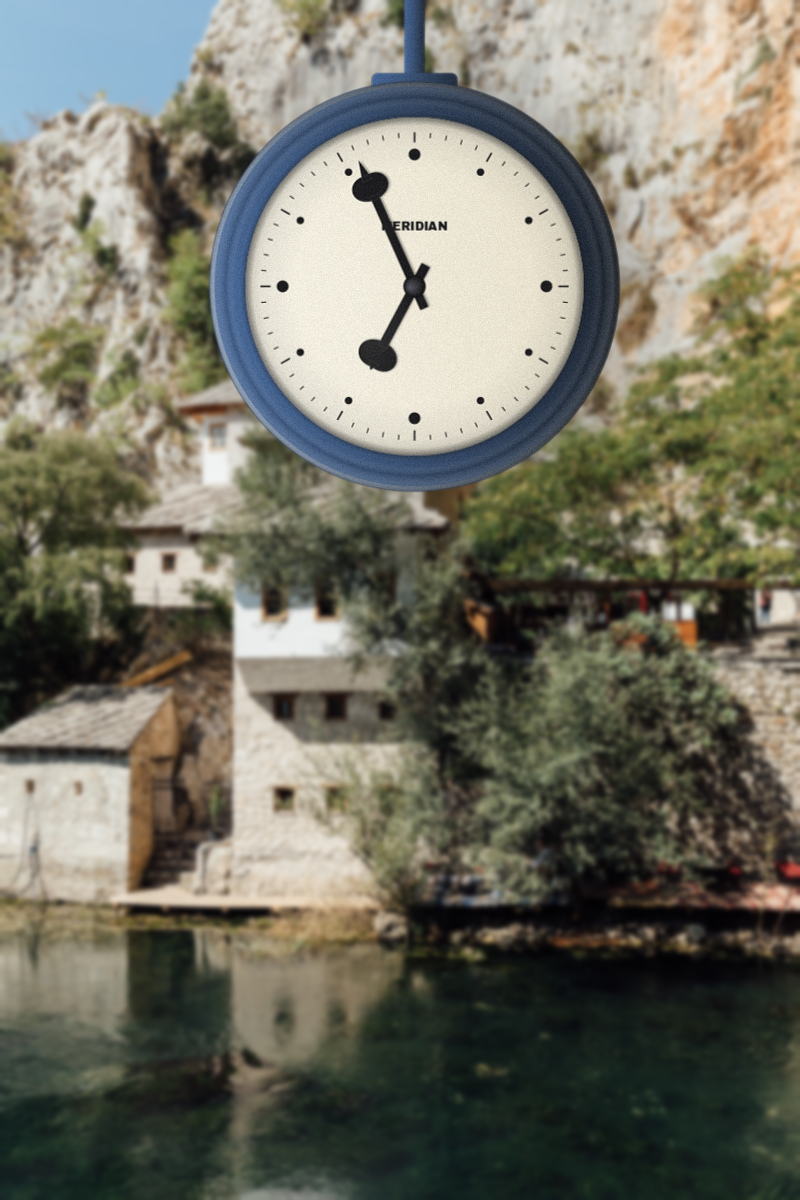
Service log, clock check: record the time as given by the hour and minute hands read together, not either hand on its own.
6:56
